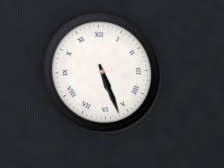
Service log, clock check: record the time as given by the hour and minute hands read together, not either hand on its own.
5:27
